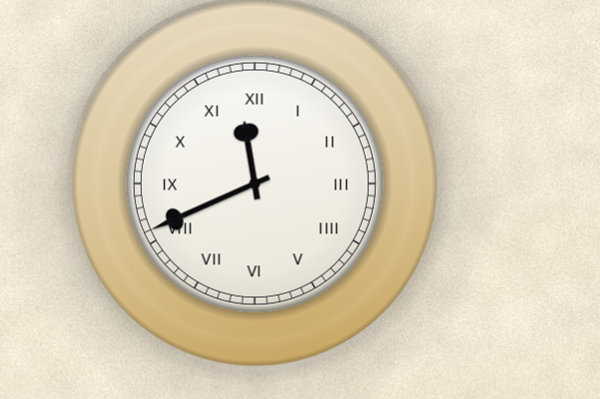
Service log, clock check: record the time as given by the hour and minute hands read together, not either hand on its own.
11:41
